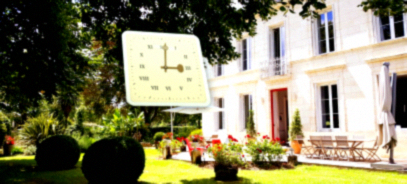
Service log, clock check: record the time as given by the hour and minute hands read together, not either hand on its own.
3:01
